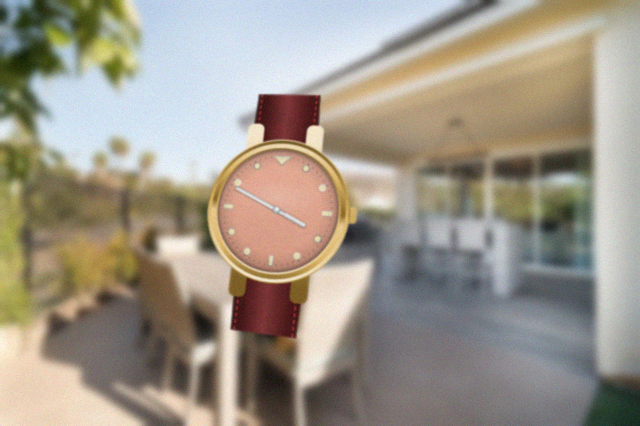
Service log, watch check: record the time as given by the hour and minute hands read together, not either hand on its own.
3:49
